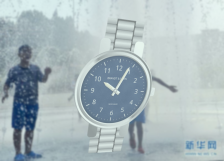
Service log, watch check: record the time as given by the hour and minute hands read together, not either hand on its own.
10:04
